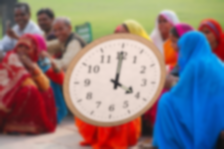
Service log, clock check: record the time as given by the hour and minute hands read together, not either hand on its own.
4:00
